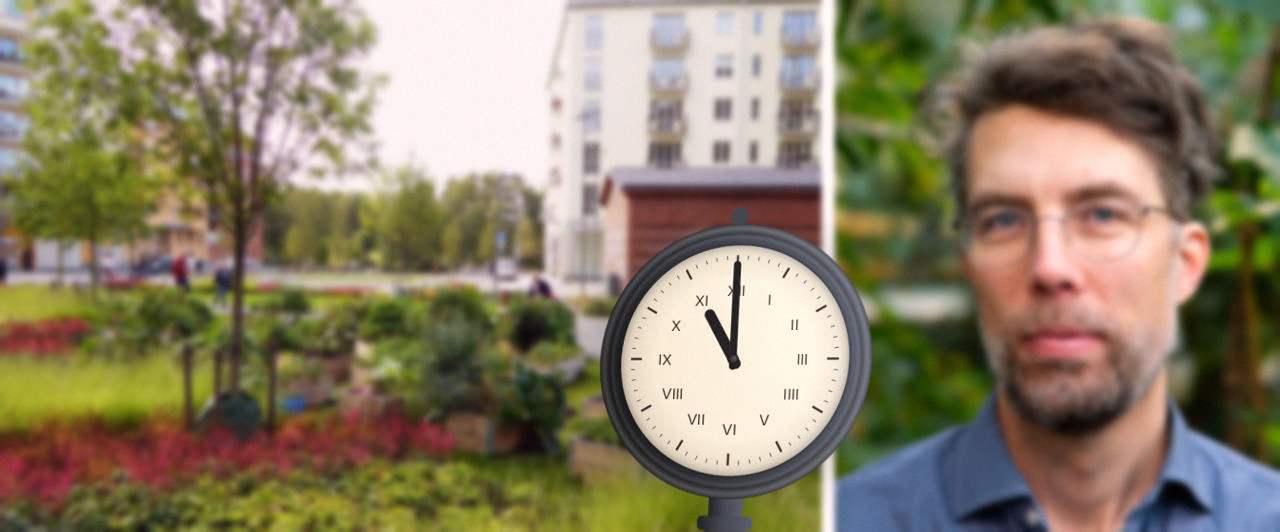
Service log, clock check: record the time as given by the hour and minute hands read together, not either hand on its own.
11:00
